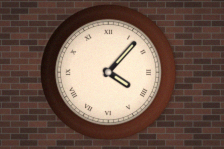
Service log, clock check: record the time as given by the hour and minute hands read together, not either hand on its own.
4:07
